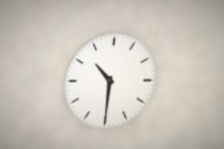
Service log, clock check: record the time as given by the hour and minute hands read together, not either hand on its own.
10:30
